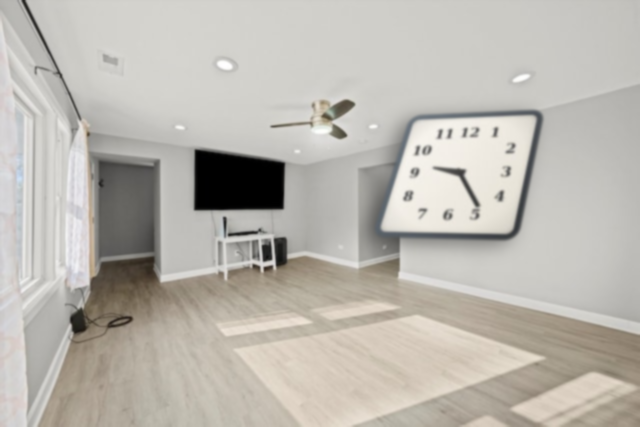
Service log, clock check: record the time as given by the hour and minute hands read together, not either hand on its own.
9:24
